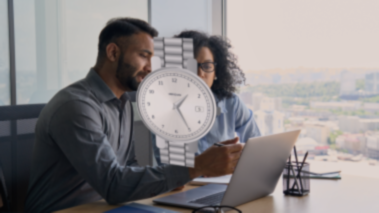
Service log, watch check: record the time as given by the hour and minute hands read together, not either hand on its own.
1:25
